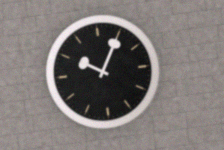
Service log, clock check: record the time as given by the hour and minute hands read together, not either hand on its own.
10:05
